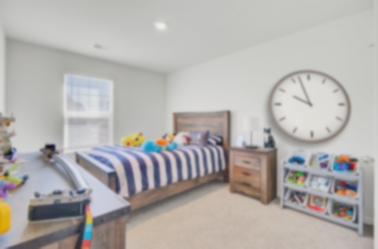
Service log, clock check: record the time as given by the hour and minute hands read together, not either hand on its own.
9:57
